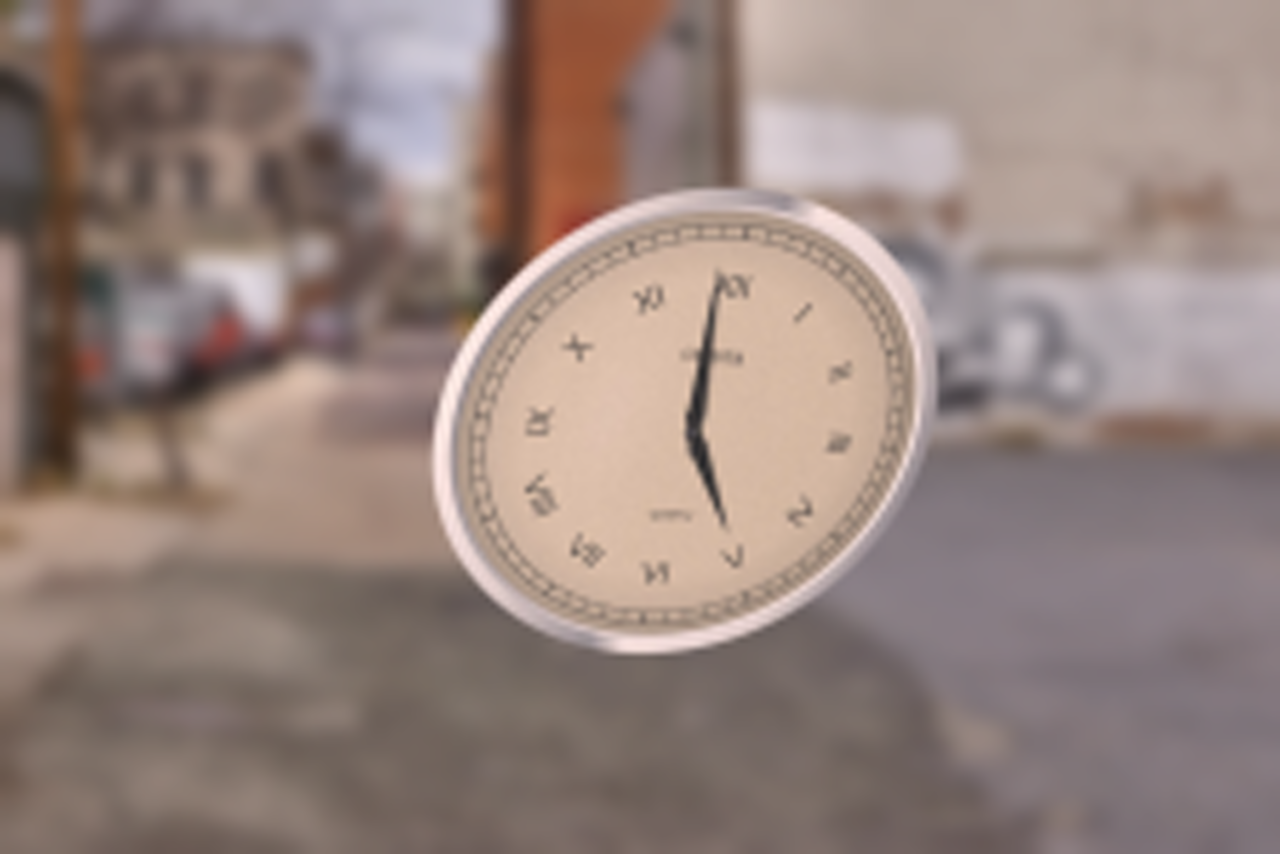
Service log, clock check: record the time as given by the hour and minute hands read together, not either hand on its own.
4:59
